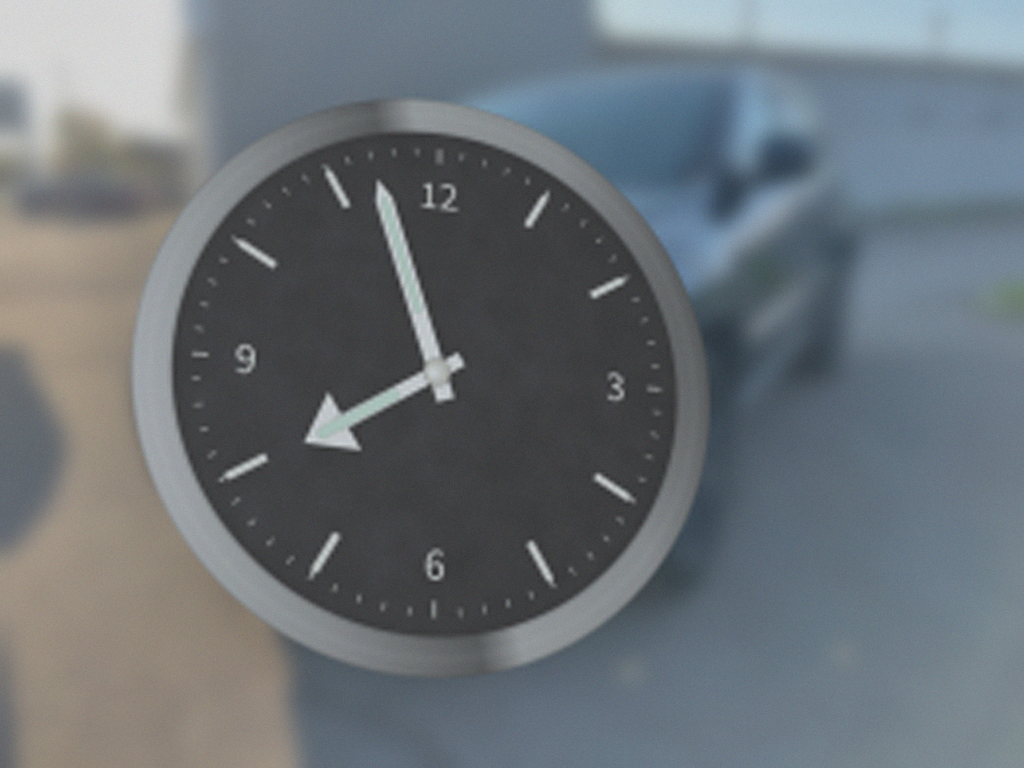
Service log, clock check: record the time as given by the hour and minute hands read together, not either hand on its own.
7:57
